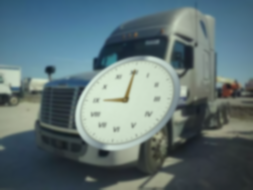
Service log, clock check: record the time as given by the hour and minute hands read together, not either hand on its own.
9:00
